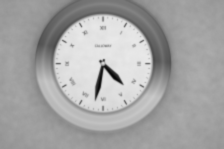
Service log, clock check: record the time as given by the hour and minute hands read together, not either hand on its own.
4:32
